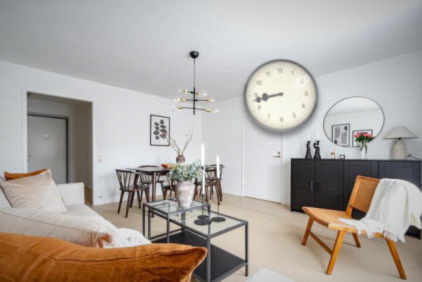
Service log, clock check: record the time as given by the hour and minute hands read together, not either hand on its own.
8:43
